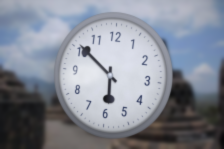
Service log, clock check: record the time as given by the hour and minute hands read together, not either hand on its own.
5:51
